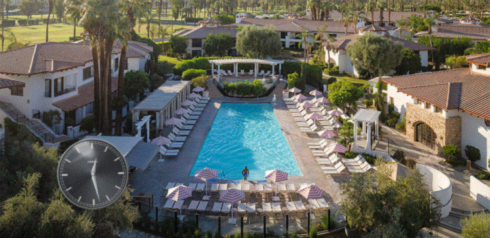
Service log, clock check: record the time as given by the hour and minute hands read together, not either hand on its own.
12:28
